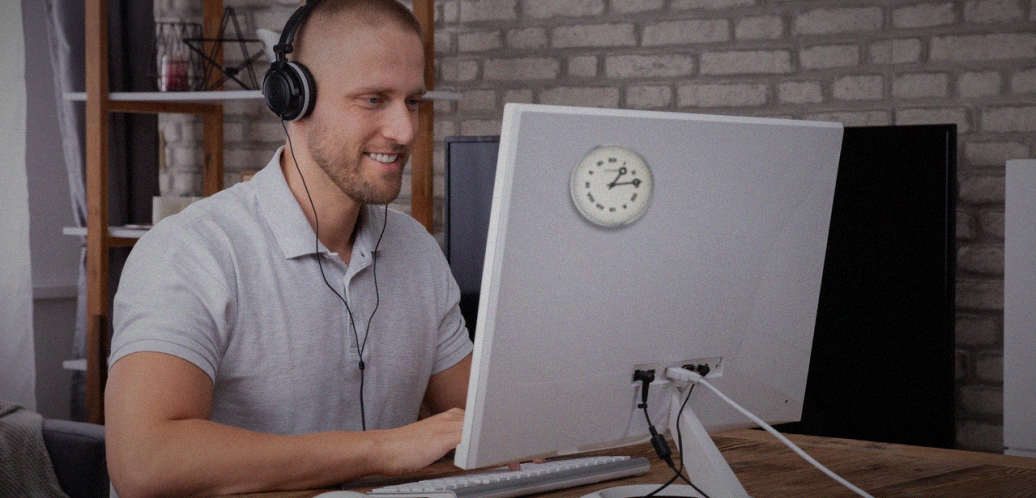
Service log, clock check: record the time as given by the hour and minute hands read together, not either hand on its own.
1:14
